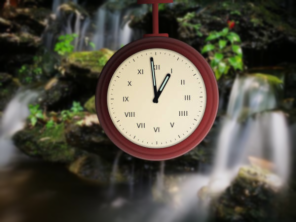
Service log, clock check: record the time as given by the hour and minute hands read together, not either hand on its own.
12:59
